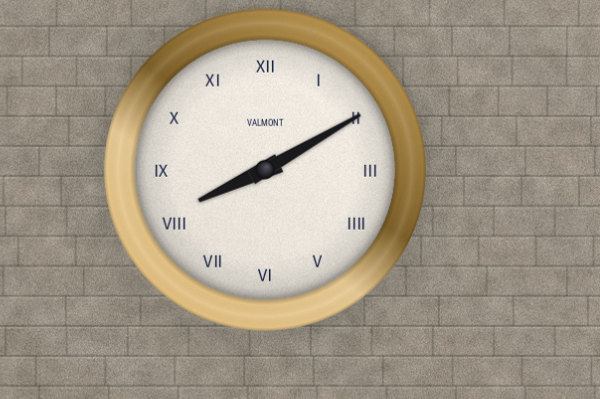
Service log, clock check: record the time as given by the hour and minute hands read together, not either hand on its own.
8:10
